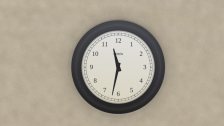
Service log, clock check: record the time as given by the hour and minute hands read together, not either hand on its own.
11:32
